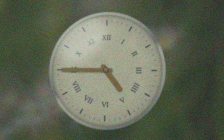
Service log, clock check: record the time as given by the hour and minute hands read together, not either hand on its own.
4:45
